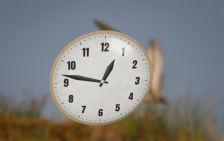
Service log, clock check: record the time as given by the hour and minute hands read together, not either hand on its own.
12:47
